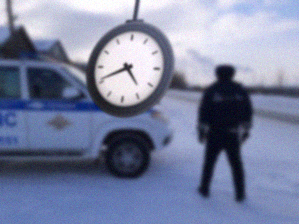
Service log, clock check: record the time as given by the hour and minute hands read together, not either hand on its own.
4:41
